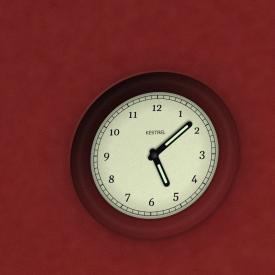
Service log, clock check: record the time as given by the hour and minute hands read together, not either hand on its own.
5:08
